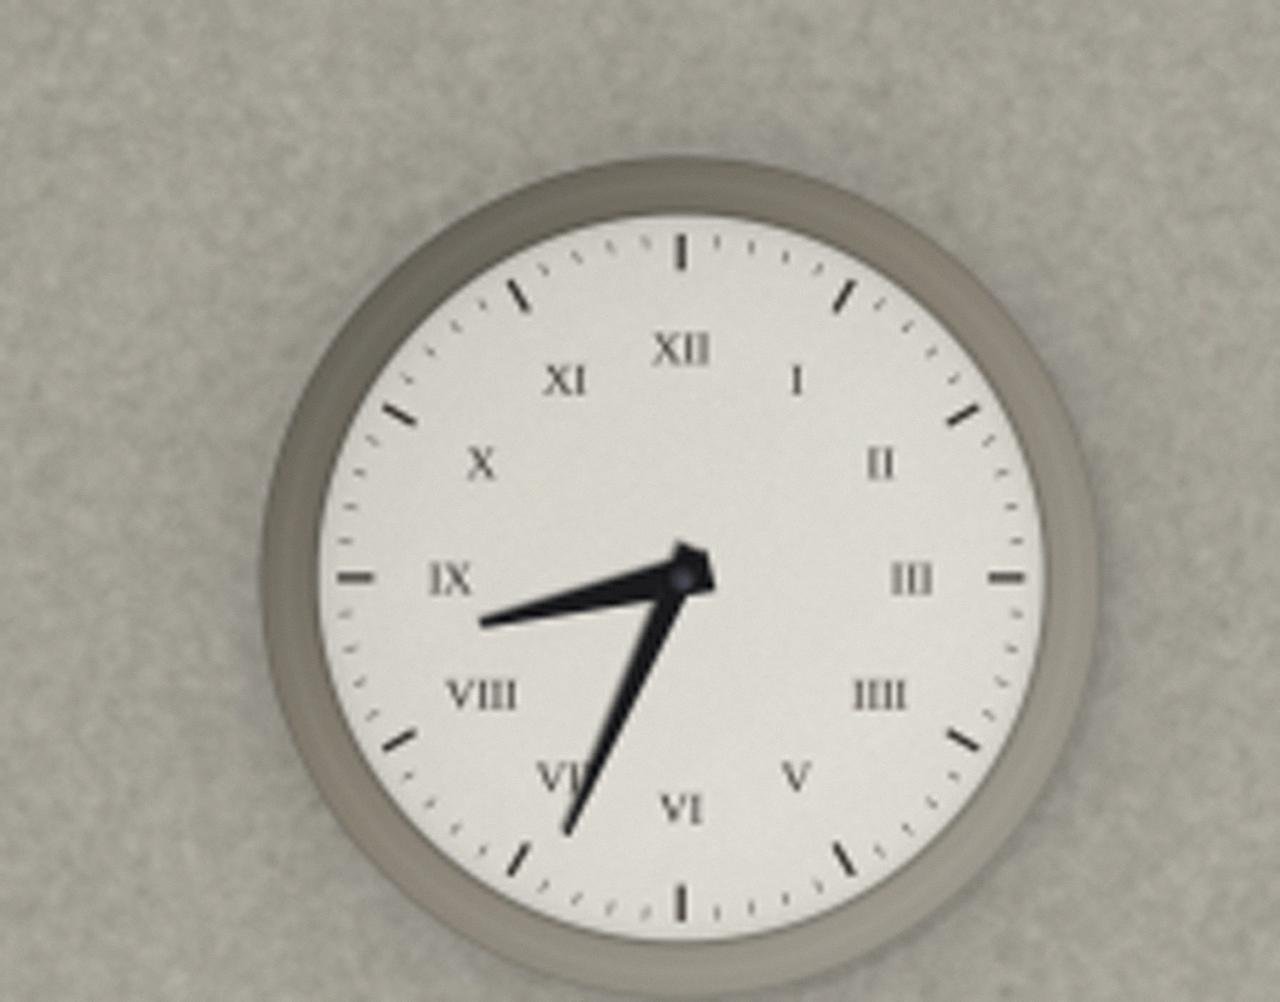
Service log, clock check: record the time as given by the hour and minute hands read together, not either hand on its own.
8:34
